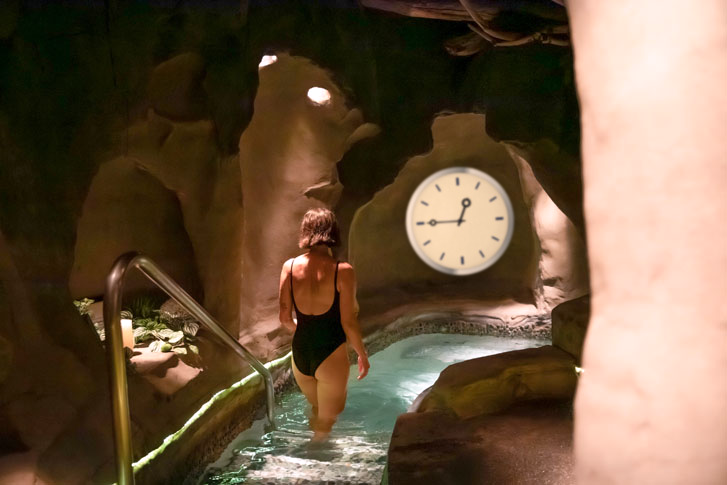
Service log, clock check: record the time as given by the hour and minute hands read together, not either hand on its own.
12:45
